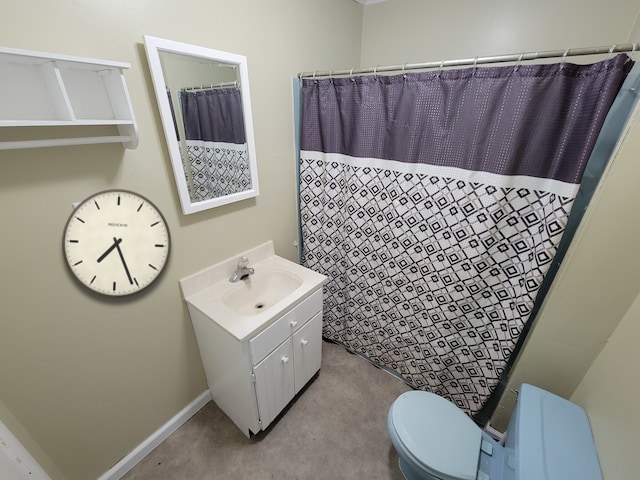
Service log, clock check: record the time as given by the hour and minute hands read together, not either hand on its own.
7:26
